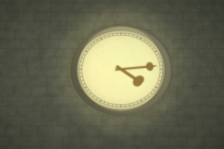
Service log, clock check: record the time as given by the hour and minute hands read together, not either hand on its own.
4:14
